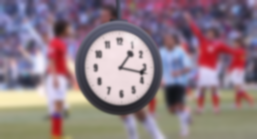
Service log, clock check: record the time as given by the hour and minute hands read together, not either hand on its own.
1:17
